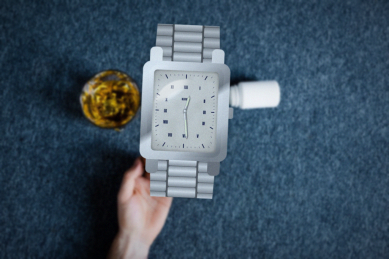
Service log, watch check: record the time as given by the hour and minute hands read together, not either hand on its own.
12:29
